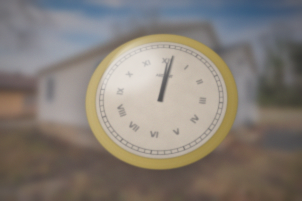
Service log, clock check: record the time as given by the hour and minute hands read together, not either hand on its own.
12:01
